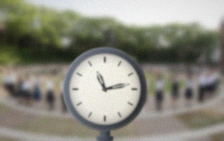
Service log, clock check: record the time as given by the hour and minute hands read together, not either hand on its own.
11:13
